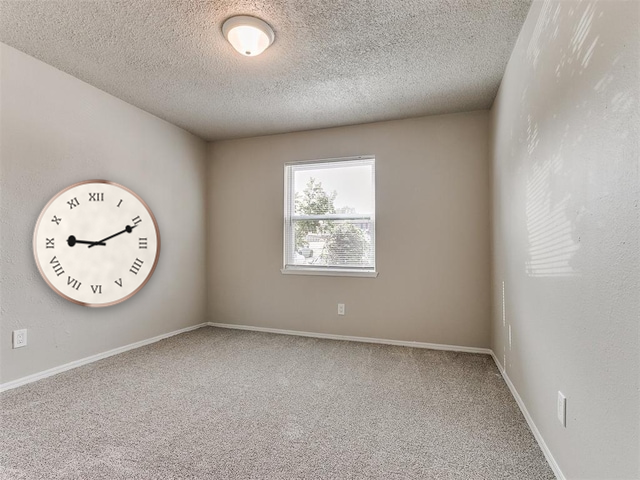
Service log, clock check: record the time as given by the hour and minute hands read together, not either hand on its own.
9:11
